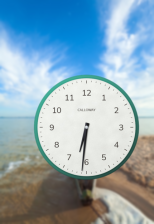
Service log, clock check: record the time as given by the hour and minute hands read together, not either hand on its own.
6:31
